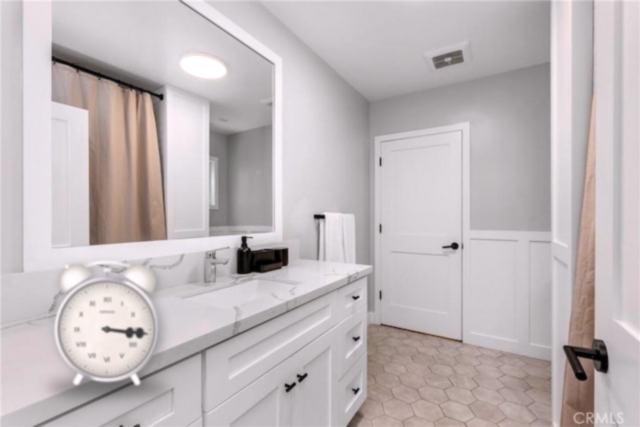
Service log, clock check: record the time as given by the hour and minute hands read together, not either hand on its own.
3:16
